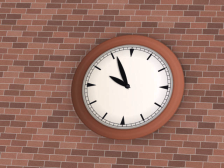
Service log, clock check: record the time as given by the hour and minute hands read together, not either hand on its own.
9:56
